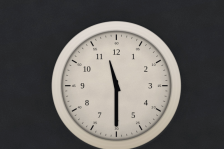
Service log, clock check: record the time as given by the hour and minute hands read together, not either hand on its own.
11:30
